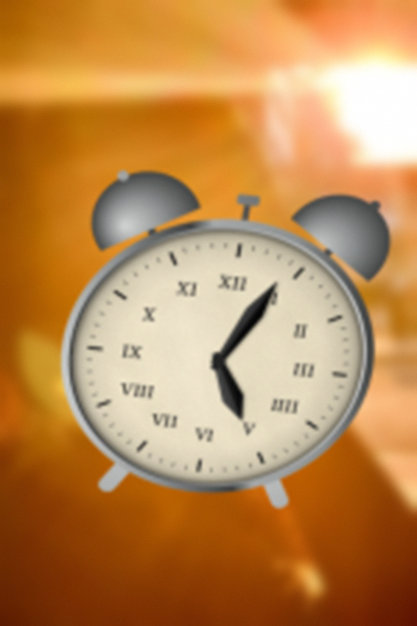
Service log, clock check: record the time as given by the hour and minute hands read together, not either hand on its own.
5:04
